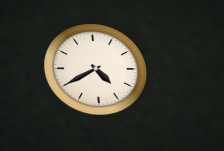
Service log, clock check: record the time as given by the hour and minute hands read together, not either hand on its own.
4:40
